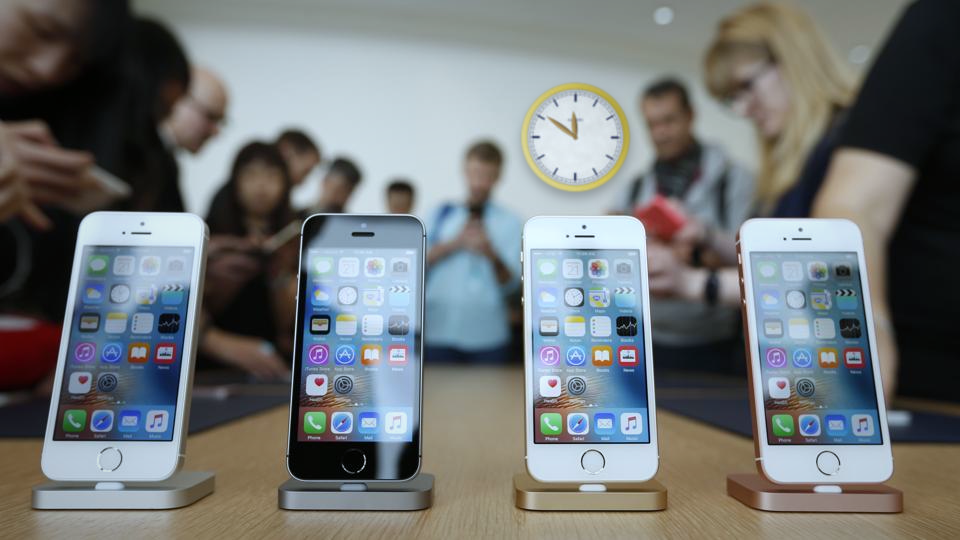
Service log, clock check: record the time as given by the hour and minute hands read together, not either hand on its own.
11:51
